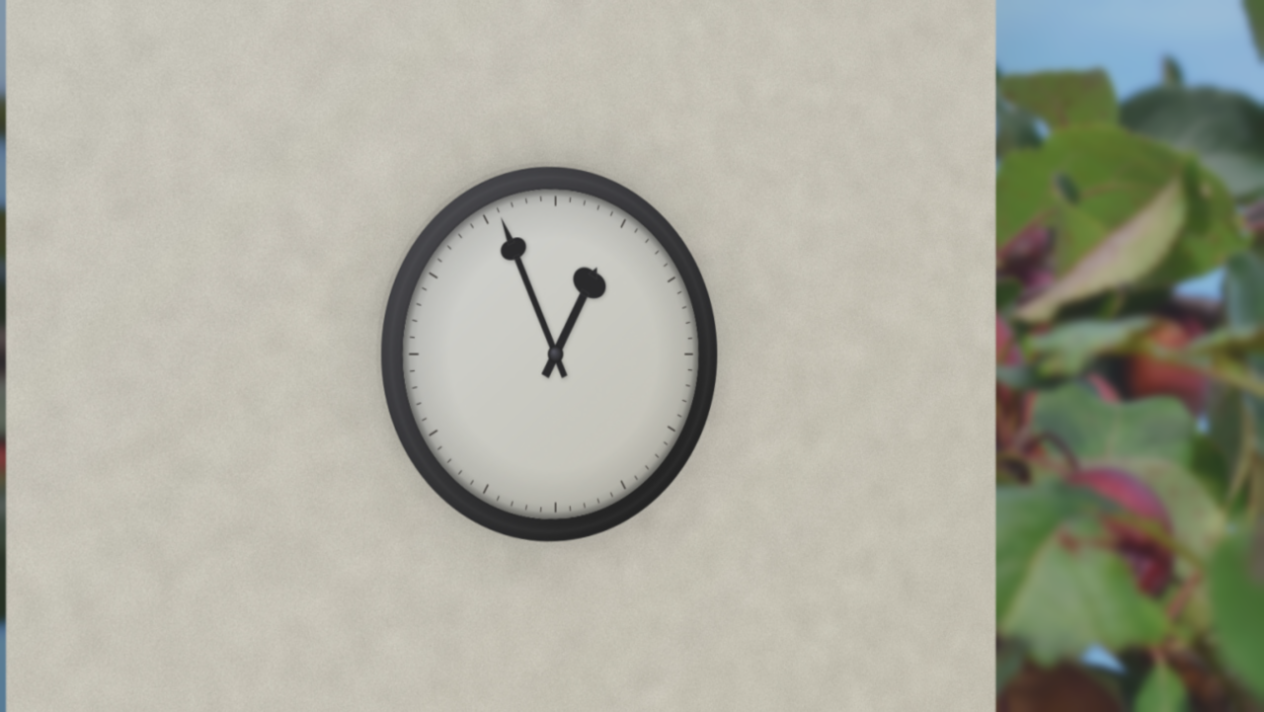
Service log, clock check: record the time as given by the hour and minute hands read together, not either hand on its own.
12:56
